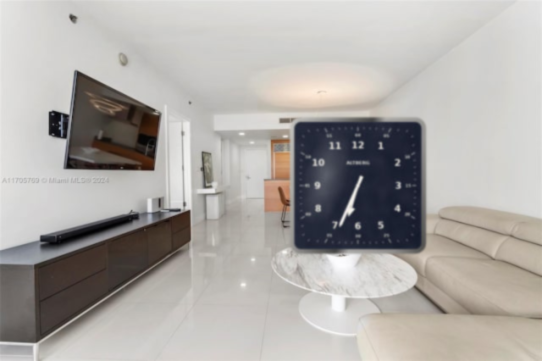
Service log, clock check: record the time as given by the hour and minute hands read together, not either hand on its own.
6:34
